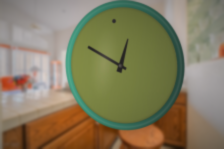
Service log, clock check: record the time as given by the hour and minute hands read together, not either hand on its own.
12:51
